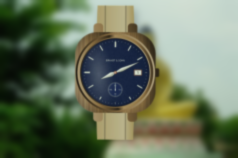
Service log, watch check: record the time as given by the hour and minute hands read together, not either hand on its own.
8:11
